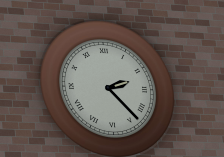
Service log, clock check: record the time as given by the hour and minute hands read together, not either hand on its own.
2:23
